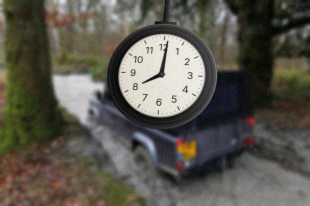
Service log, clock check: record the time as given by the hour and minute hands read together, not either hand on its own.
8:01
